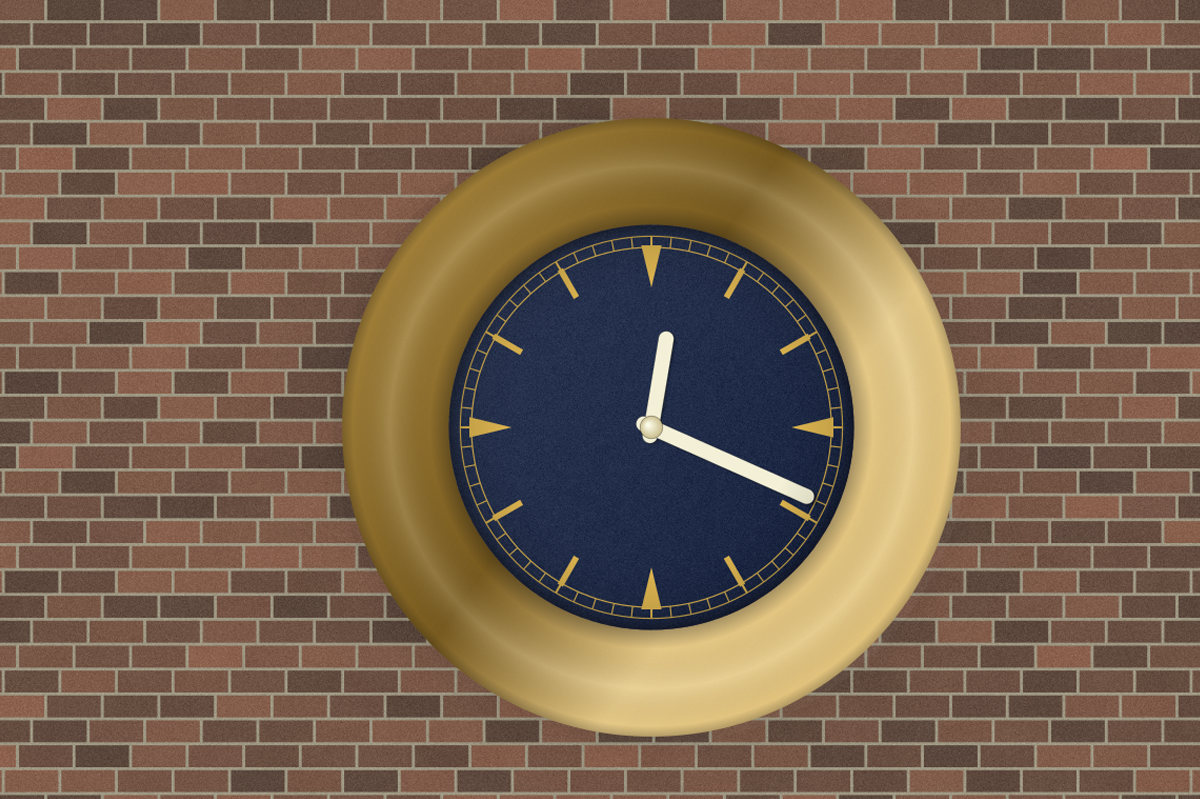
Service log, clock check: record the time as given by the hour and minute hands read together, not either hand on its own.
12:19
